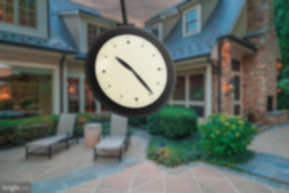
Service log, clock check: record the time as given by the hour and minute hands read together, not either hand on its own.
10:24
